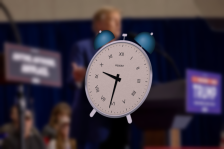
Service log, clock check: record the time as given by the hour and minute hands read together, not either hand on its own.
9:31
